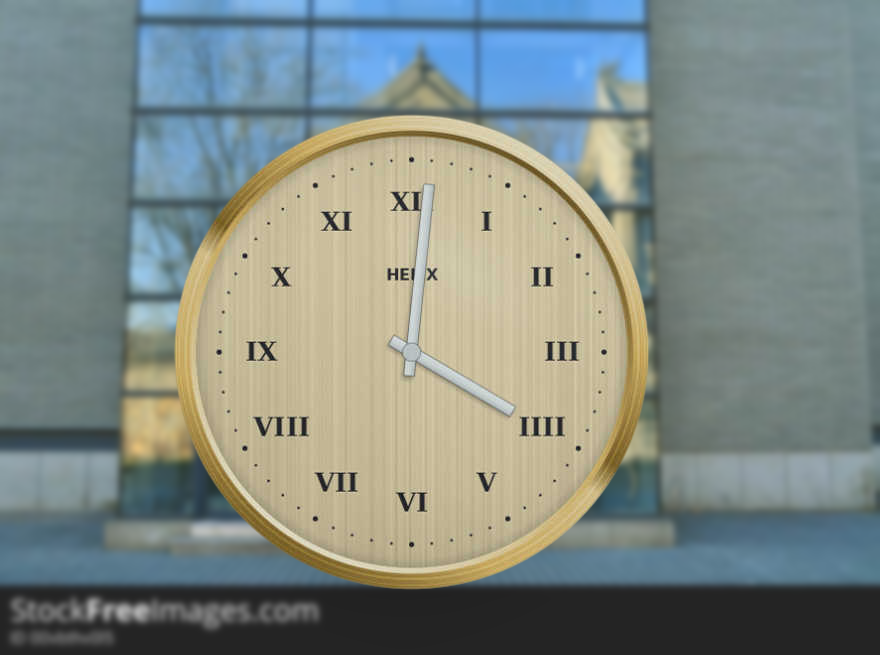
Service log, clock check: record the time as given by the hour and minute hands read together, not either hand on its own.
4:01
